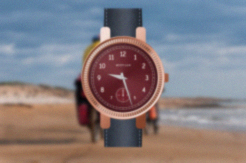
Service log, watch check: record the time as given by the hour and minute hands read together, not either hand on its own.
9:27
